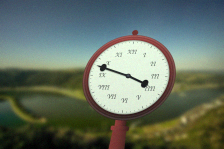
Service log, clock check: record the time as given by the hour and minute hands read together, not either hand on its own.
3:48
